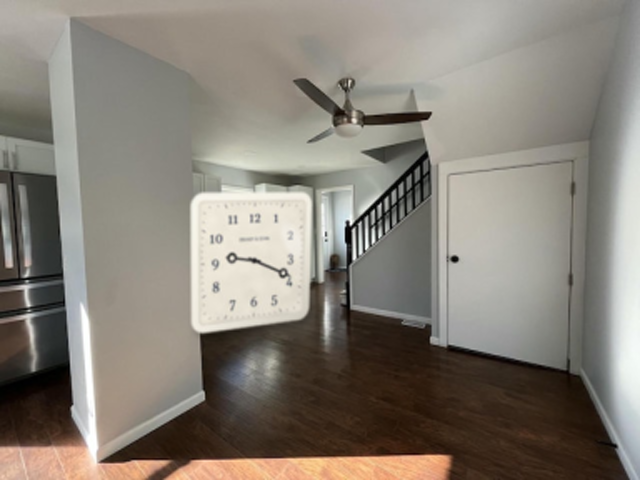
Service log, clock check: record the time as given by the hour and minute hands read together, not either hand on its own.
9:19
